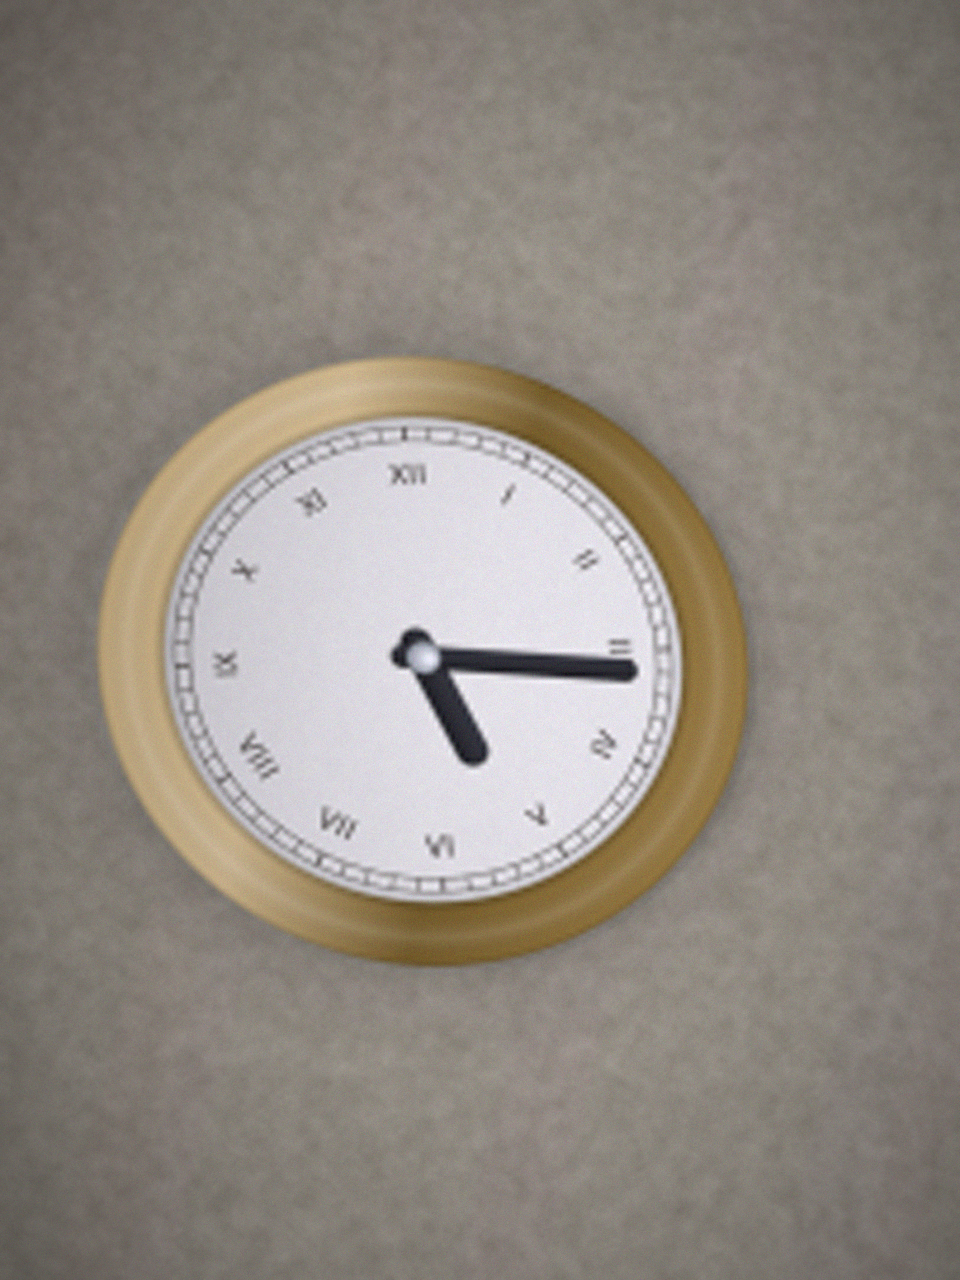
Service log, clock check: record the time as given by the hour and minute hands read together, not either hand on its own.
5:16
